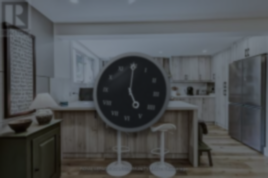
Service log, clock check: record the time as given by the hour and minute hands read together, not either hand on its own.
5:00
